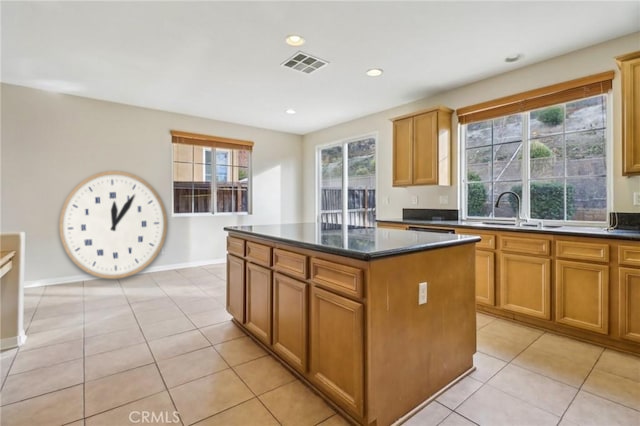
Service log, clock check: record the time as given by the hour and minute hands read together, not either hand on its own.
12:06
